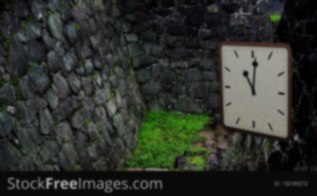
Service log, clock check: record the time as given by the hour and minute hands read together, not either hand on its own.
11:01
